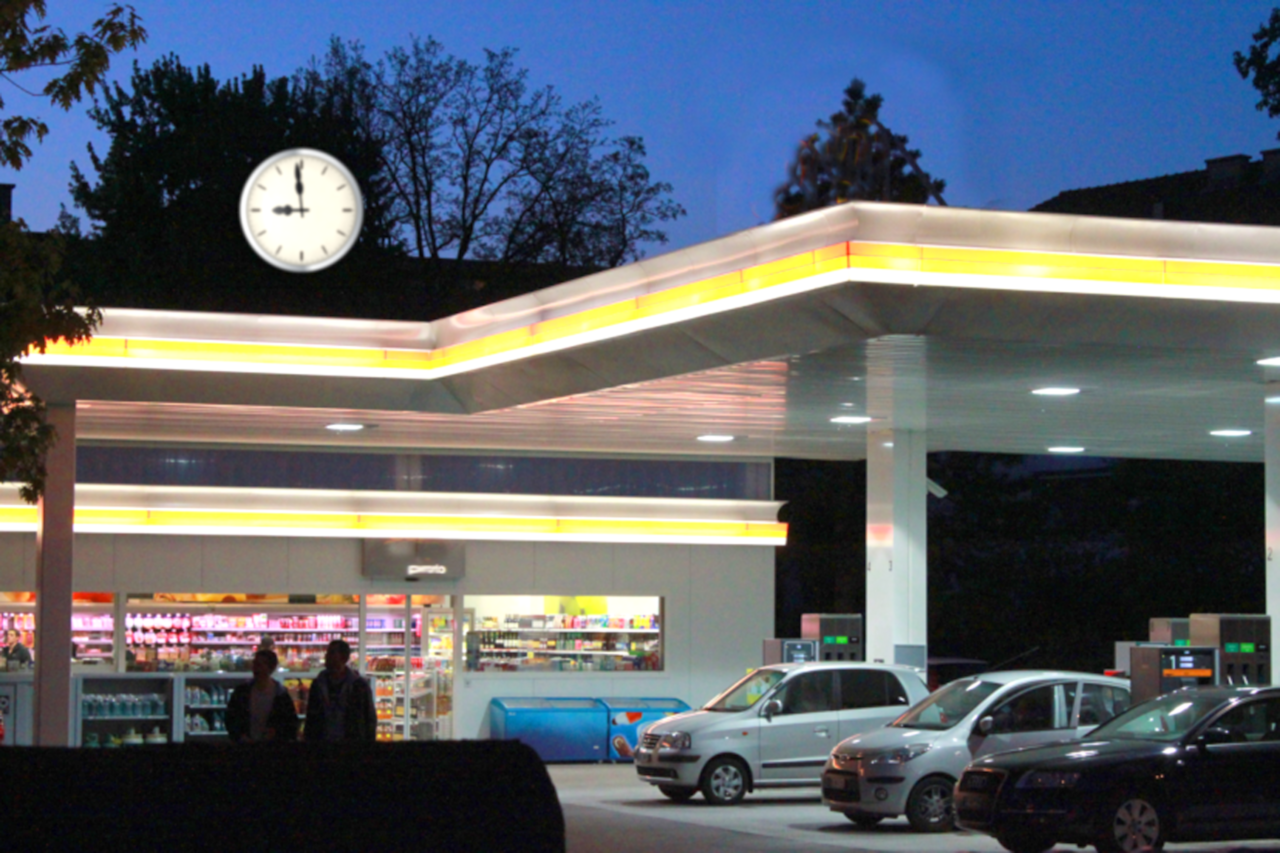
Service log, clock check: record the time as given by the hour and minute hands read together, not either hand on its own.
8:59
